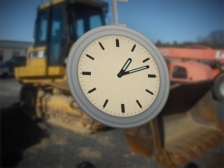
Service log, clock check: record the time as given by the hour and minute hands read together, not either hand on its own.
1:12
